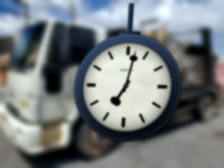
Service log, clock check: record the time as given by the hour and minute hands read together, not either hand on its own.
7:02
